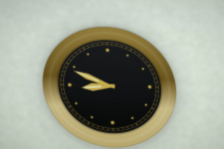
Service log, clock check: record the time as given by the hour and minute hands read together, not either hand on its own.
8:49
